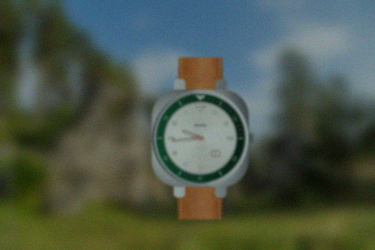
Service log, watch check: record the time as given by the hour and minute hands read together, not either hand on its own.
9:44
